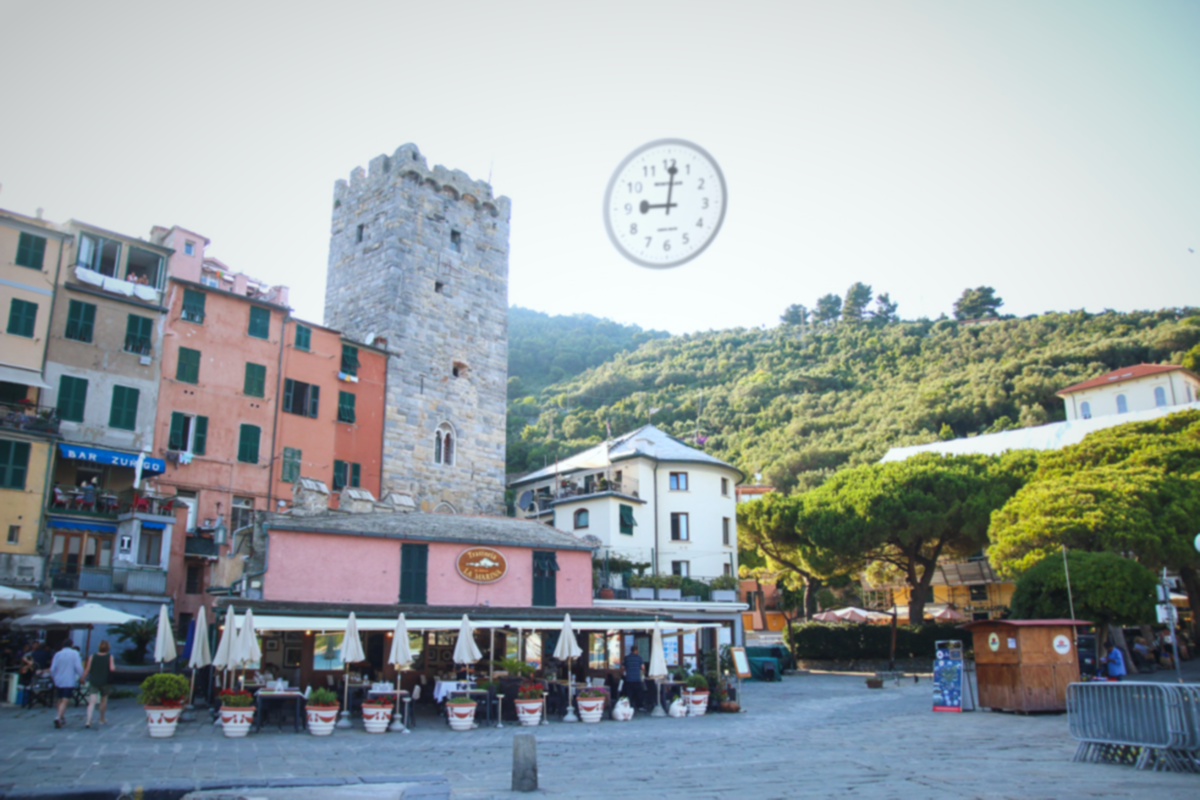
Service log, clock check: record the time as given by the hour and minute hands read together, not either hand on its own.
9:01
